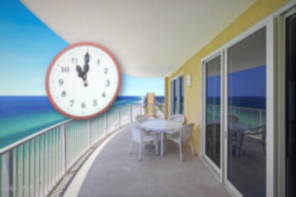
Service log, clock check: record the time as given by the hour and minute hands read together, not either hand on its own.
11:00
